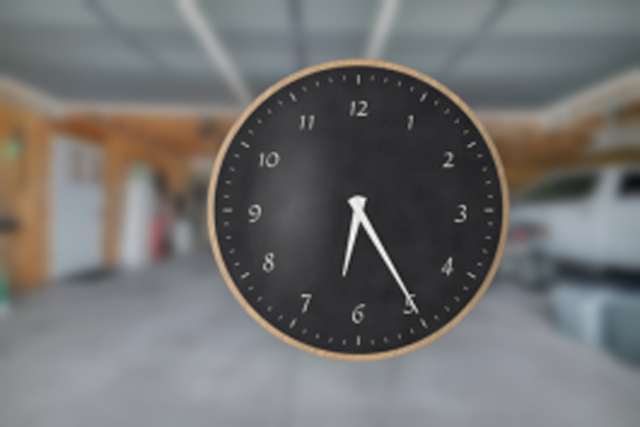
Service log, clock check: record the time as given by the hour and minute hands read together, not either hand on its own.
6:25
